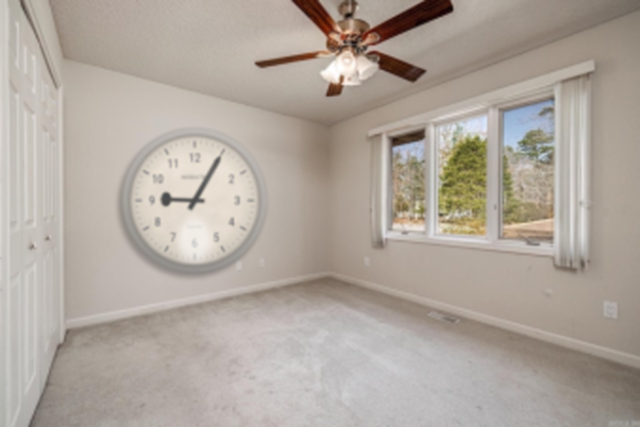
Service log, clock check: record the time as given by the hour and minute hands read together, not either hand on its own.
9:05
